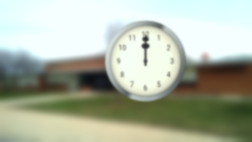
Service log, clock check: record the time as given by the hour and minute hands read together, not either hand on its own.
12:00
